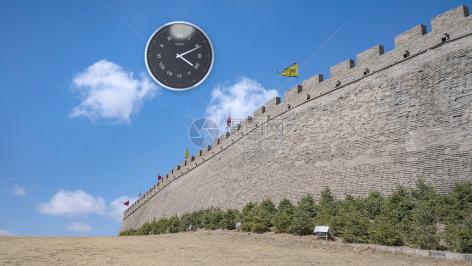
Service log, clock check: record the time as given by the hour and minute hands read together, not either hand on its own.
4:11
